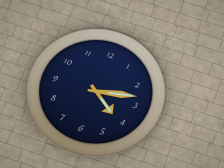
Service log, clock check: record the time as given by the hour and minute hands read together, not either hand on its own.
4:13
